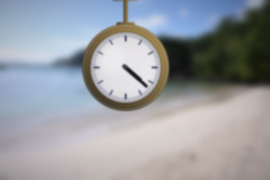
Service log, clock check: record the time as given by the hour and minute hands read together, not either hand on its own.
4:22
